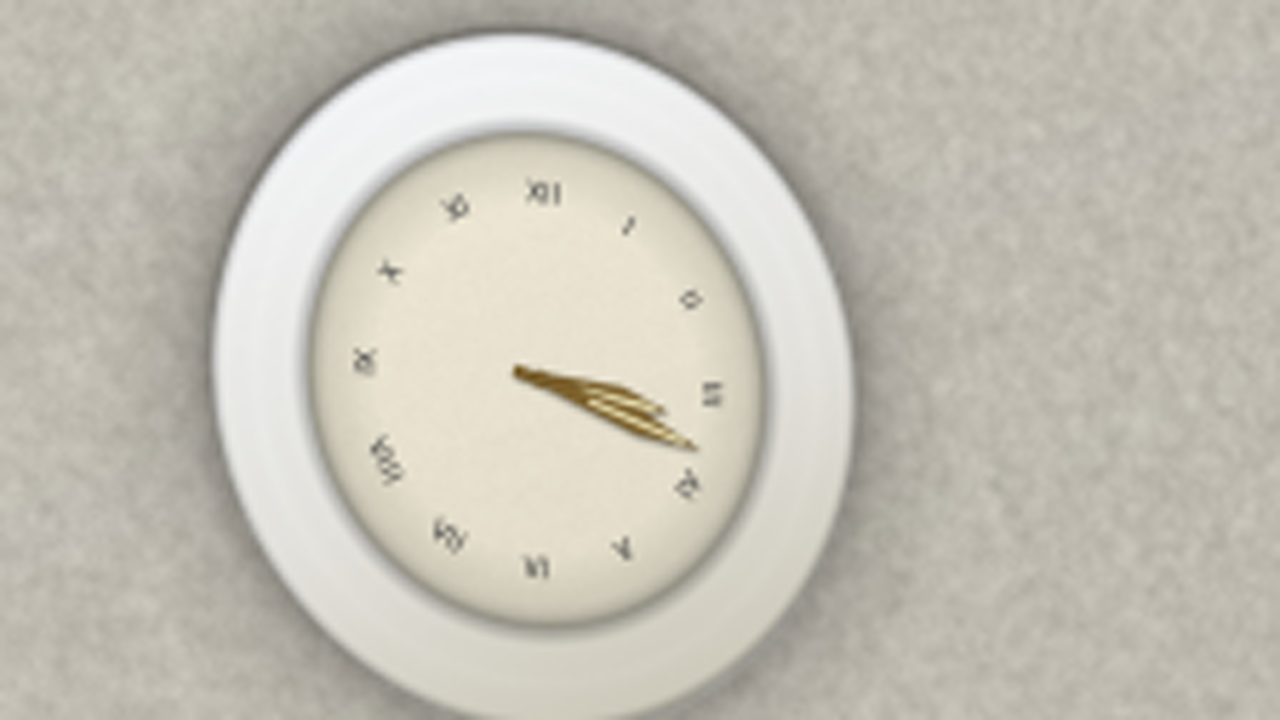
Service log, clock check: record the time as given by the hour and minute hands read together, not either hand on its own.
3:18
